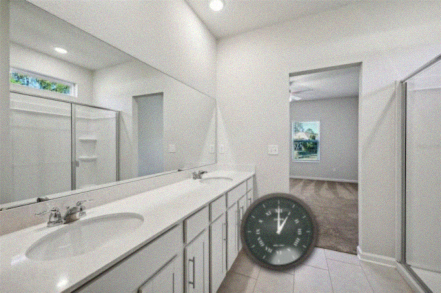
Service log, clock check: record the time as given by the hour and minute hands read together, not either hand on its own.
1:00
